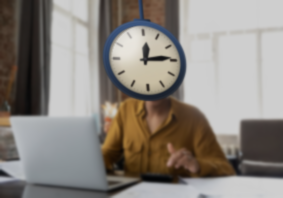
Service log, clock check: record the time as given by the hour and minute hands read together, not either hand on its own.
12:14
